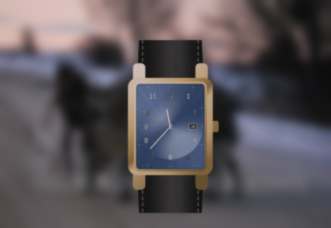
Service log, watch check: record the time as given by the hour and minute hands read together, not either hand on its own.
11:37
